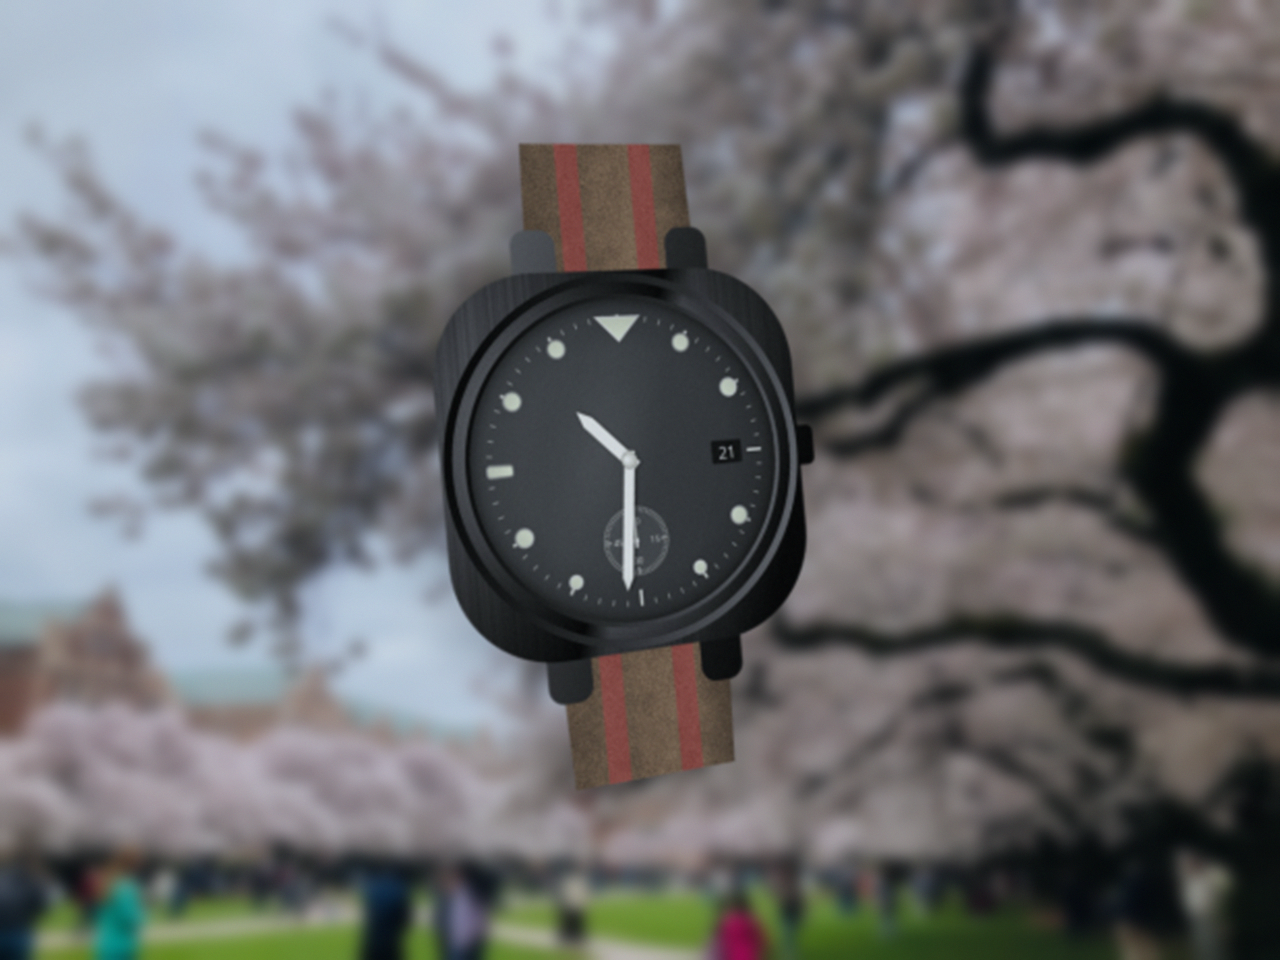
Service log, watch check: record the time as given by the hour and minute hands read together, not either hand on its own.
10:31
